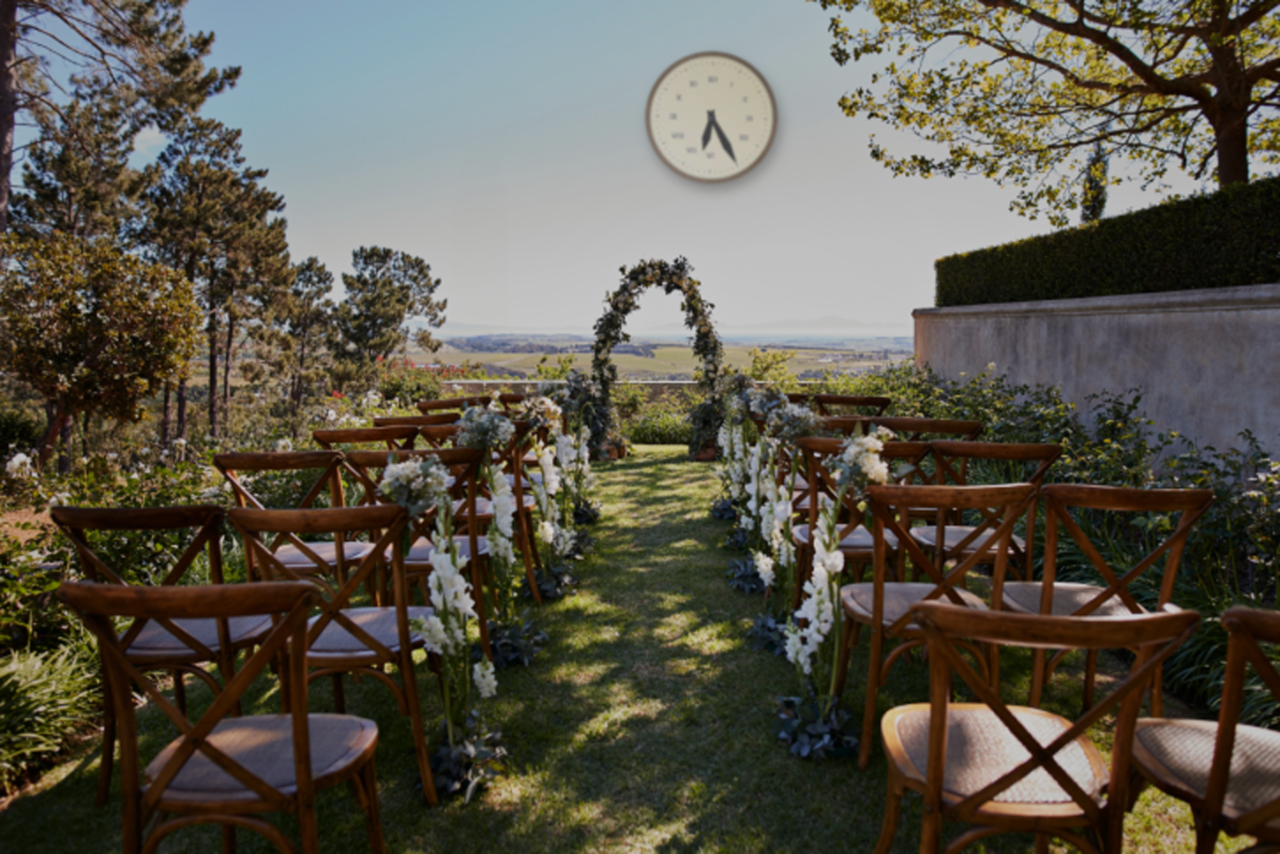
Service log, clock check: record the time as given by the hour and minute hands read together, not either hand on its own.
6:25
